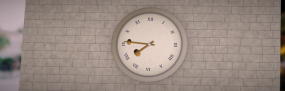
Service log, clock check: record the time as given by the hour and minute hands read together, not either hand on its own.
7:46
